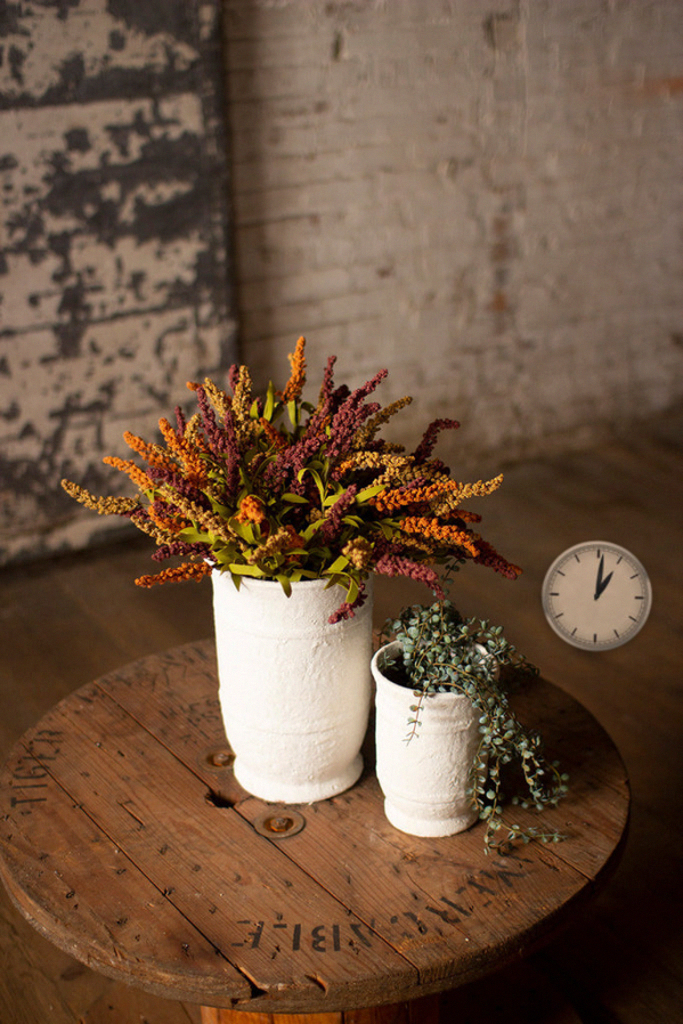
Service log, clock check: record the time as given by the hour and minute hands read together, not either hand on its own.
1:01
